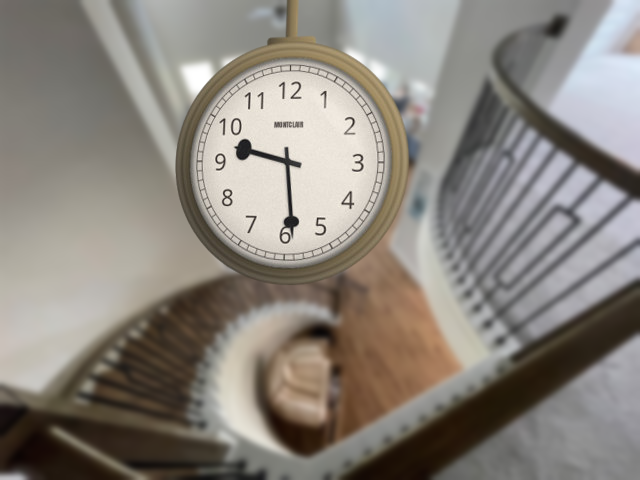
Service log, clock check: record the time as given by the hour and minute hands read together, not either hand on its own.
9:29
